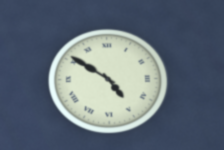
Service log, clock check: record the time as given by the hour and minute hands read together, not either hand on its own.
4:51
